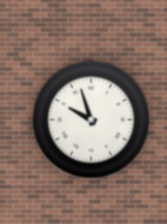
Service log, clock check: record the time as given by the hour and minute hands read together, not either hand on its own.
9:57
